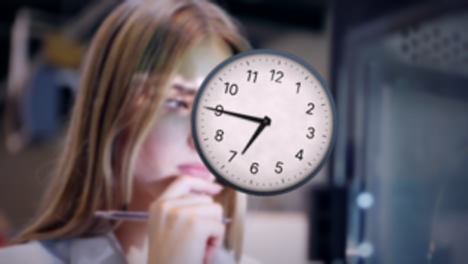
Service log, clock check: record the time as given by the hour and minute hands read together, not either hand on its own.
6:45
